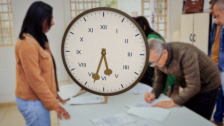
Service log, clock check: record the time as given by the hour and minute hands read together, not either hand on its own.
5:33
